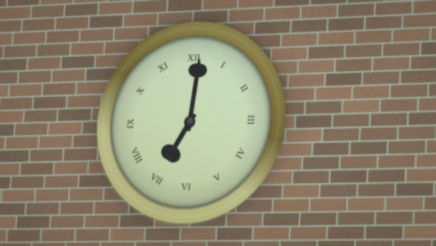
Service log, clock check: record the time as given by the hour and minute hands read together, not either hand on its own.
7:01
